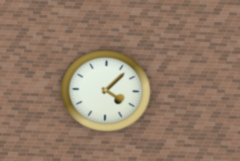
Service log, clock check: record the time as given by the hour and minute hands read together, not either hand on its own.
4:07
